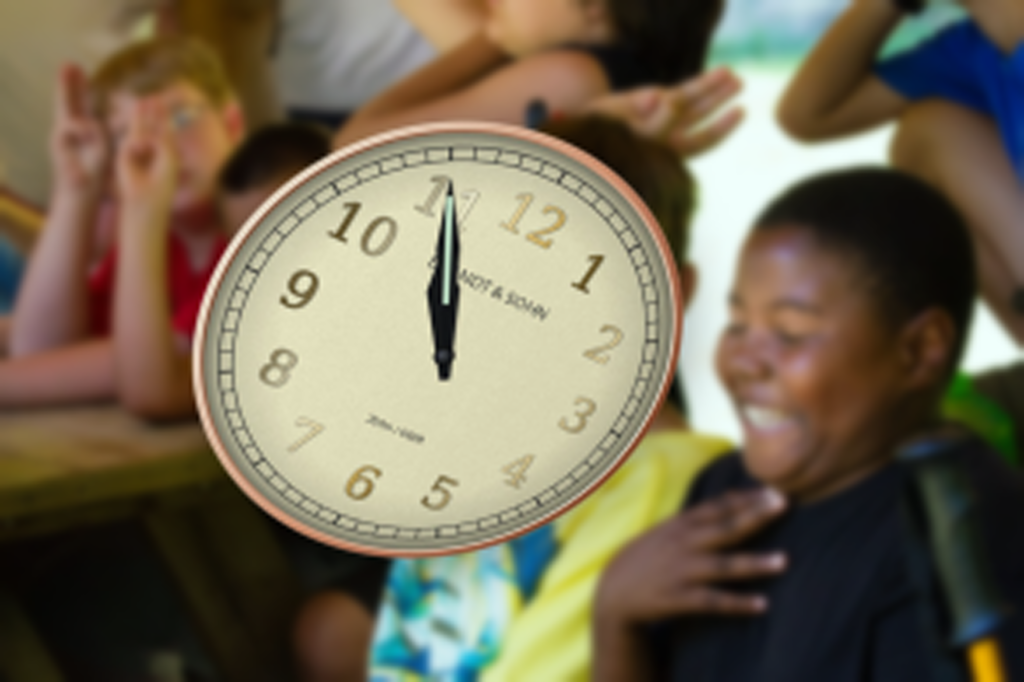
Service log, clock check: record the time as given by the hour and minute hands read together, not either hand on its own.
10:55
